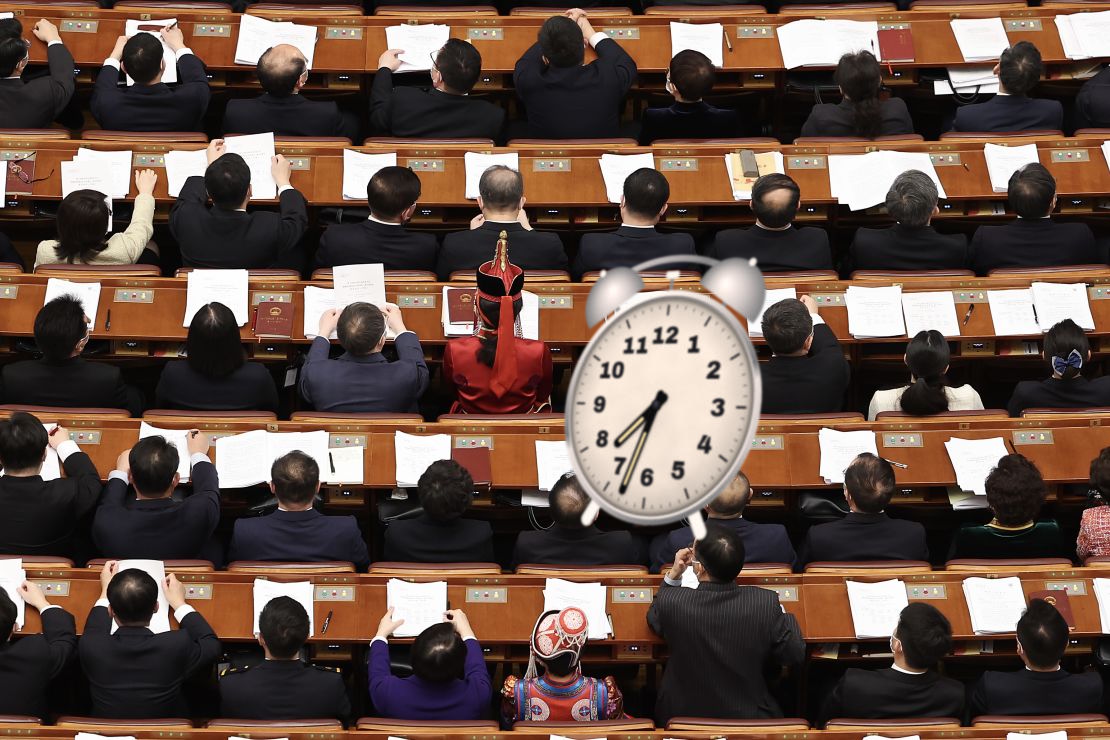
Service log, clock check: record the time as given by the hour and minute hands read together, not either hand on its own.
7:33
